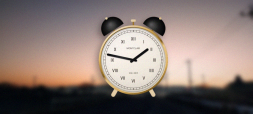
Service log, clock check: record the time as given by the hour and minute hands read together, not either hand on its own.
1:47
